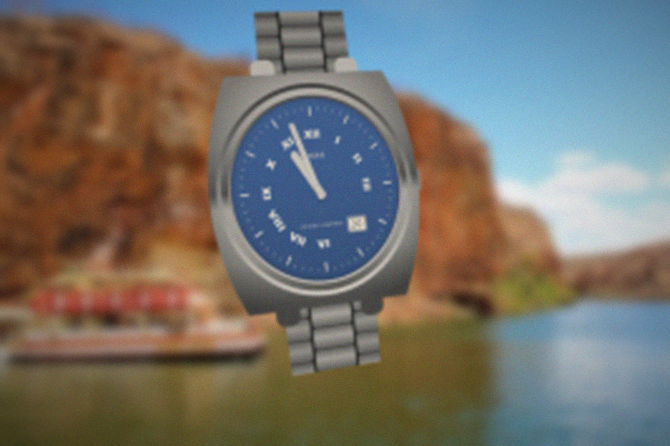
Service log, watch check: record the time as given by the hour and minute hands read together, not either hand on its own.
10:57
